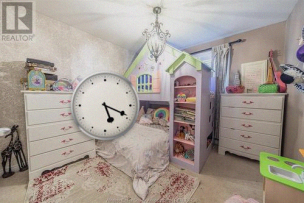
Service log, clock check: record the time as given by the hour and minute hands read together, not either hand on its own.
5:19
